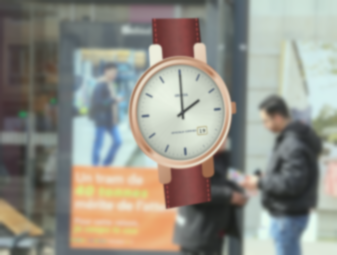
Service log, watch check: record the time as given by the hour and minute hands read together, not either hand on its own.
2:00
